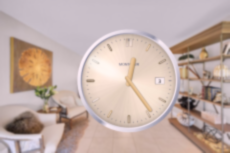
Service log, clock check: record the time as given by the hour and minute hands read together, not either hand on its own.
12:24
